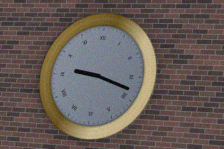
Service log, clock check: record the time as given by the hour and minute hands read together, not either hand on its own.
9:18
